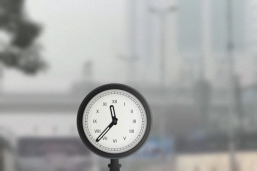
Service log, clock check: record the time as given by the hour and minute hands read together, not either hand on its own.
11:37
